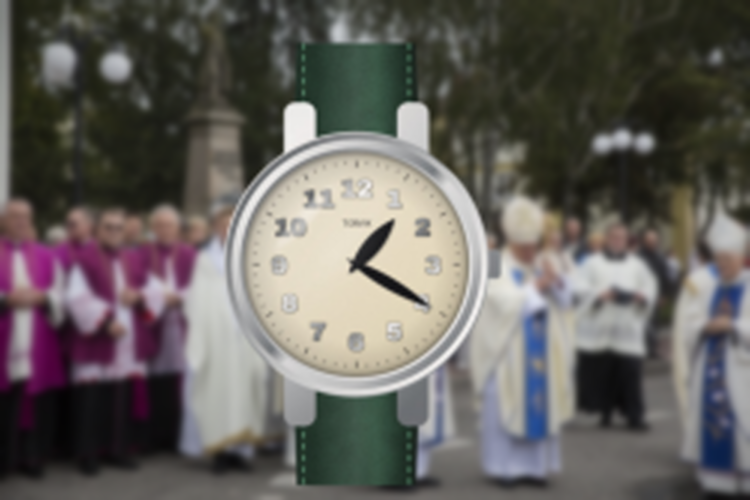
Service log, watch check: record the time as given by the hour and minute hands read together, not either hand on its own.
1:20
